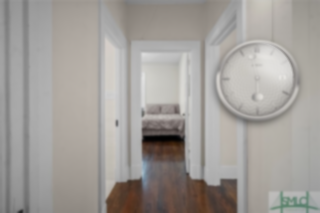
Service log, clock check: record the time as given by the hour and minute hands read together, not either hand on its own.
5:58
